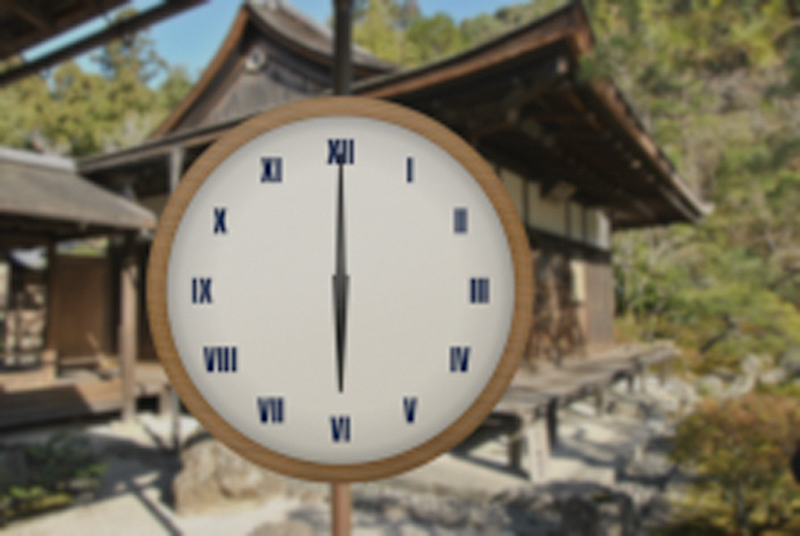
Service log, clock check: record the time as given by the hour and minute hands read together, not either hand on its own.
6:00
